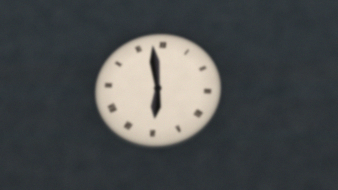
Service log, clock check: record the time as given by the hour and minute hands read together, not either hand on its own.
5:58
